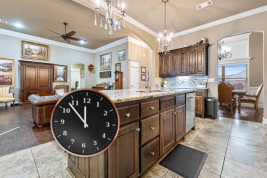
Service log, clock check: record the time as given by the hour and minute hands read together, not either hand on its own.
11:53
